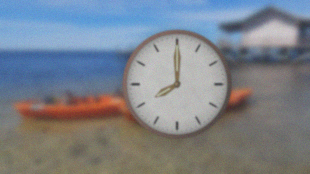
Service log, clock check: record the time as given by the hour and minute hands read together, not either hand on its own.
8:00
